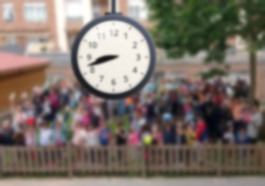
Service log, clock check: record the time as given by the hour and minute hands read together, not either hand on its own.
8:42
